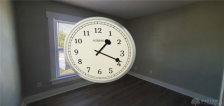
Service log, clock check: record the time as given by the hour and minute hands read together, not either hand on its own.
1:19
